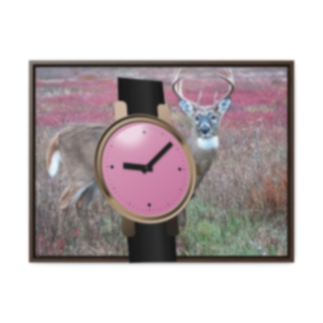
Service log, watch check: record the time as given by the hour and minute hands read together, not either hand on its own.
9:08
